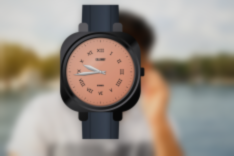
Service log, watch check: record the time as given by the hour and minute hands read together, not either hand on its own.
9:44
